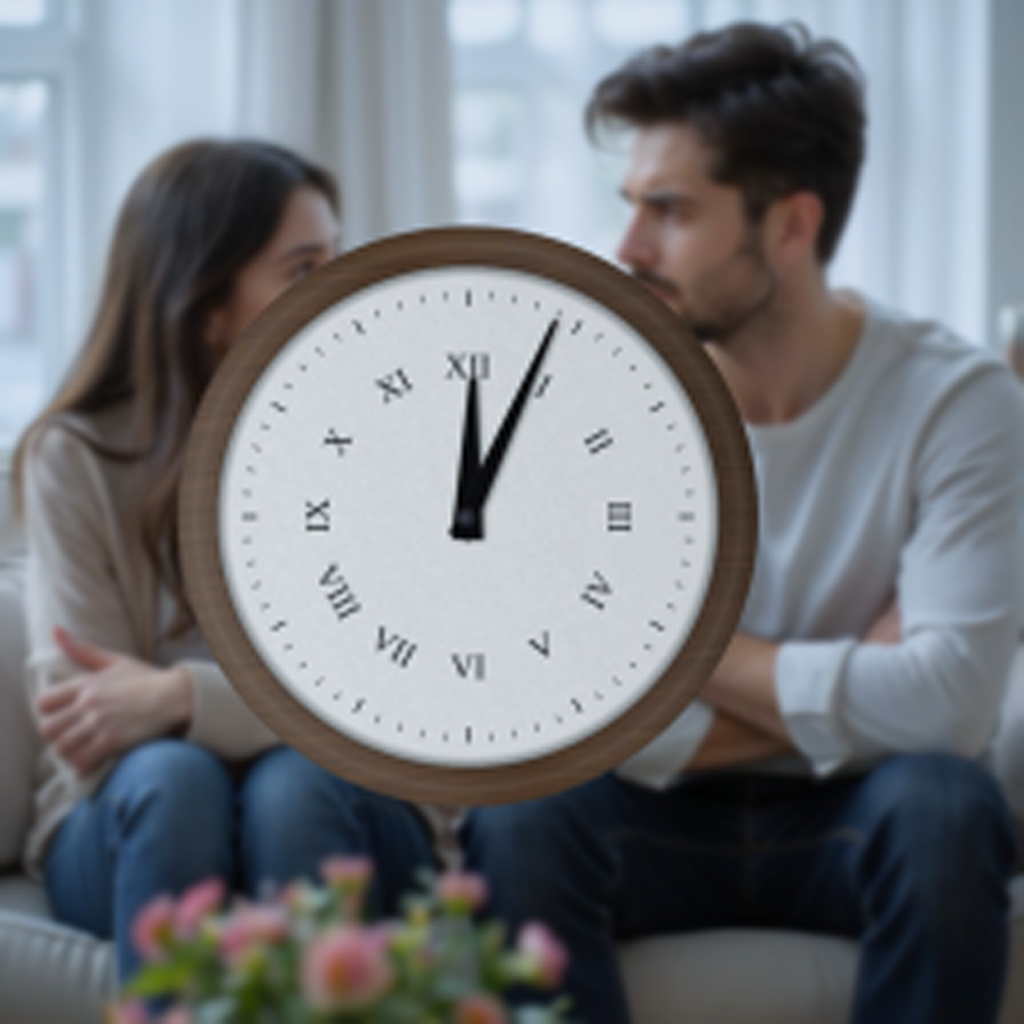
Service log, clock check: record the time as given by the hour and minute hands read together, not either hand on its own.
12:04
